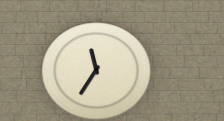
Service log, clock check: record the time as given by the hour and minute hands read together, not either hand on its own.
11:35
